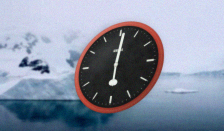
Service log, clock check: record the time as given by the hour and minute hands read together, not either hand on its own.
6:01
